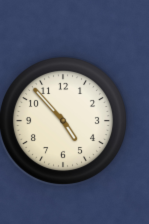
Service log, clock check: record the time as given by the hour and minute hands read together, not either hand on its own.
4:53
